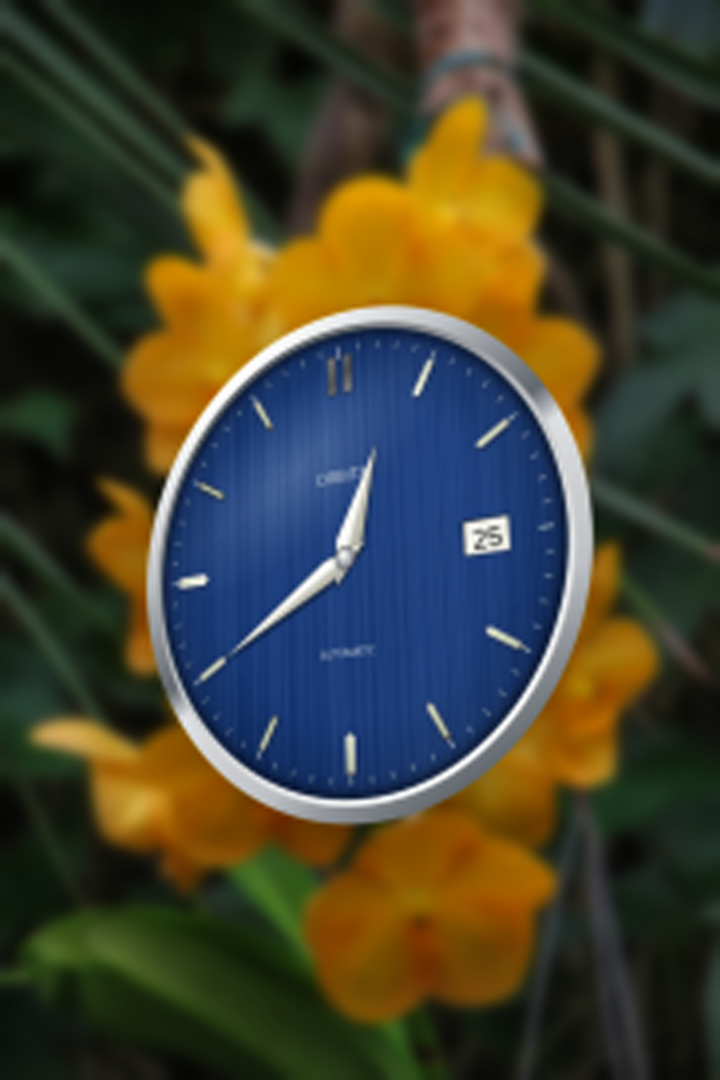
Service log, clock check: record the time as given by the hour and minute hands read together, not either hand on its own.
12:40
